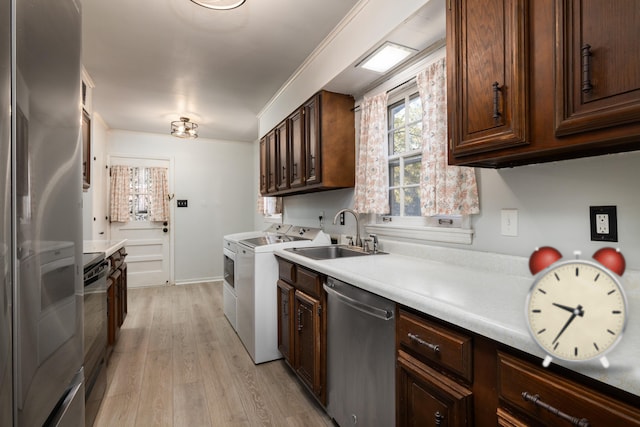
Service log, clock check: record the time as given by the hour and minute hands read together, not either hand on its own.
9:36
